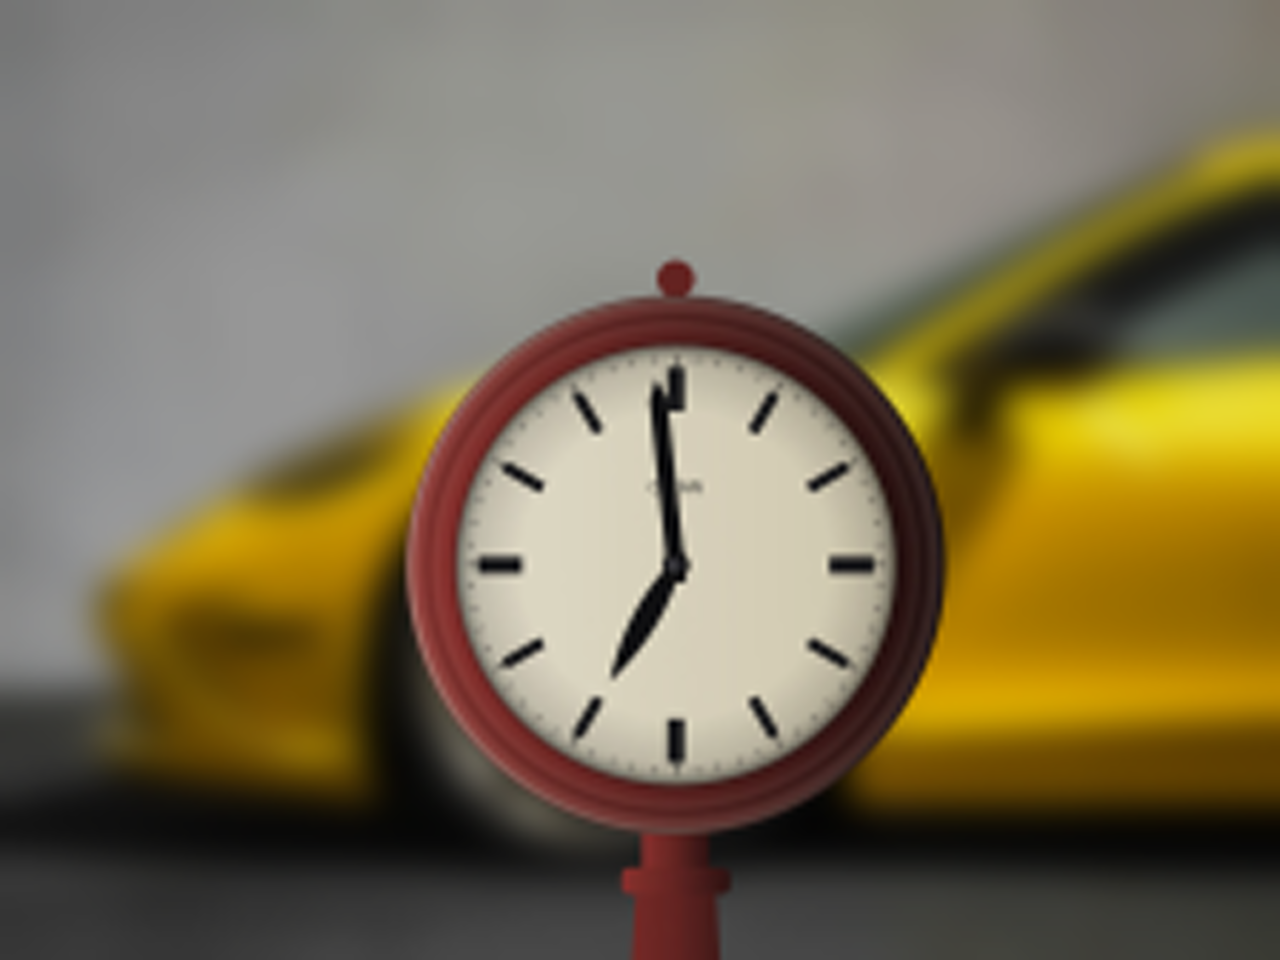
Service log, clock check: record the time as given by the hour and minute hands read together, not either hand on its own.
6:59
